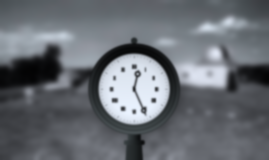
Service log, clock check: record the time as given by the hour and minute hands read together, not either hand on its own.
12:26
